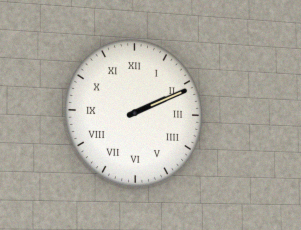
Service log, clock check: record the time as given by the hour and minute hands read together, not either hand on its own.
2:11
